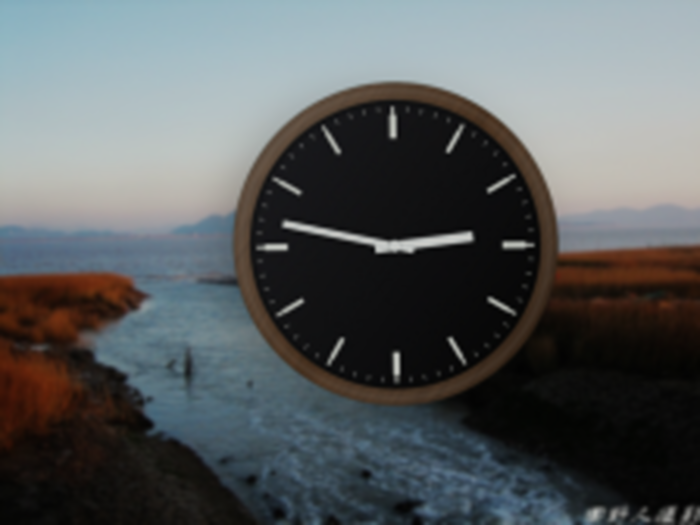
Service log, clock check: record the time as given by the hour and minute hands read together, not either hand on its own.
2:47
